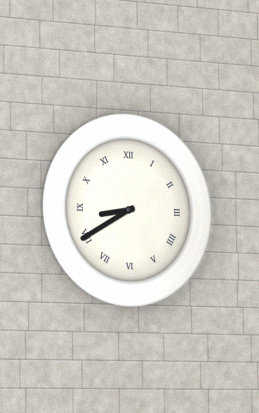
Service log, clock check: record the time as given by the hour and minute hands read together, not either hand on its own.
8:40
